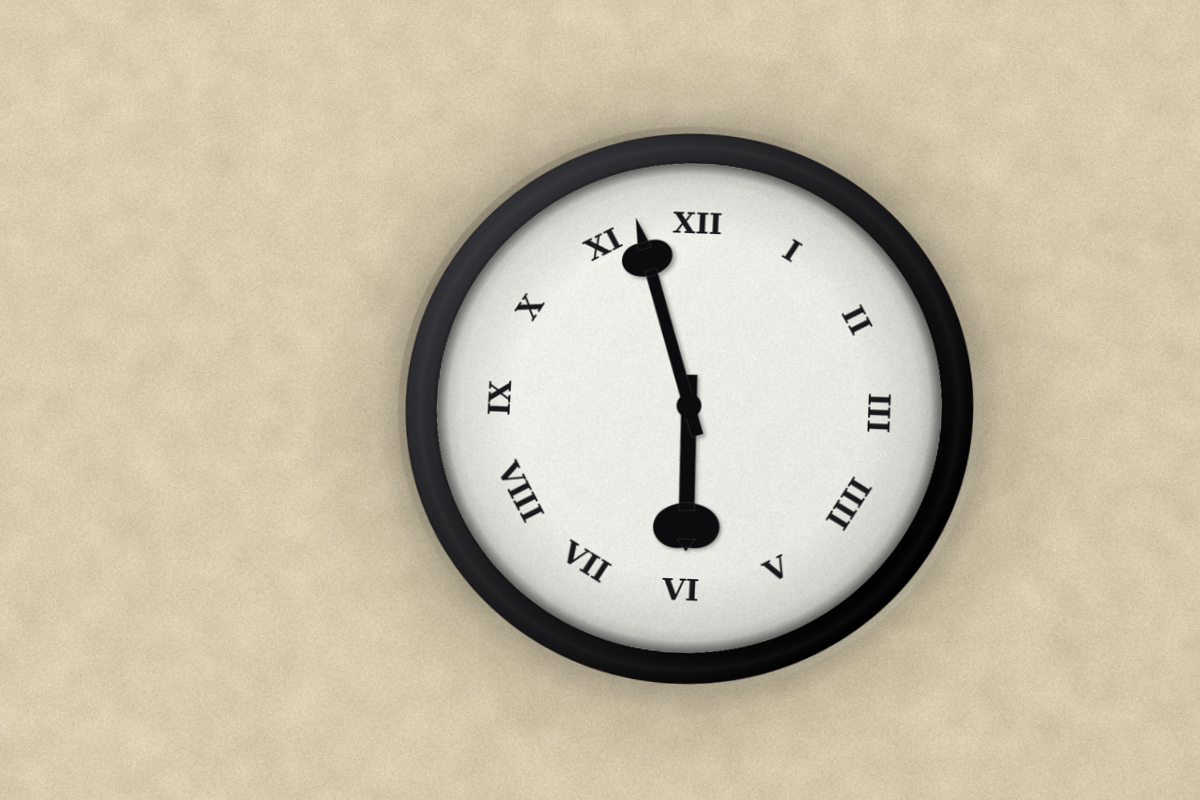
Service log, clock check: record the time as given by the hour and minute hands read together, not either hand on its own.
5:57
